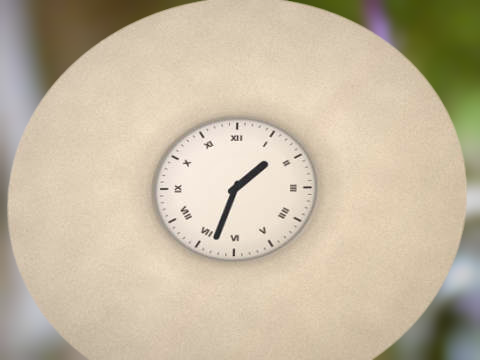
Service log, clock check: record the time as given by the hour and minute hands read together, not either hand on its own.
1:33
